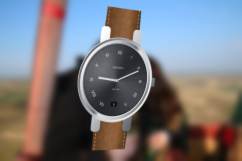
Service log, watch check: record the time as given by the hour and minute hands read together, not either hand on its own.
9:11
